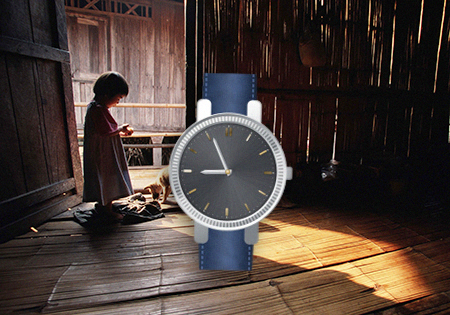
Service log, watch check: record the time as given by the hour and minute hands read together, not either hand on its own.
8:56
